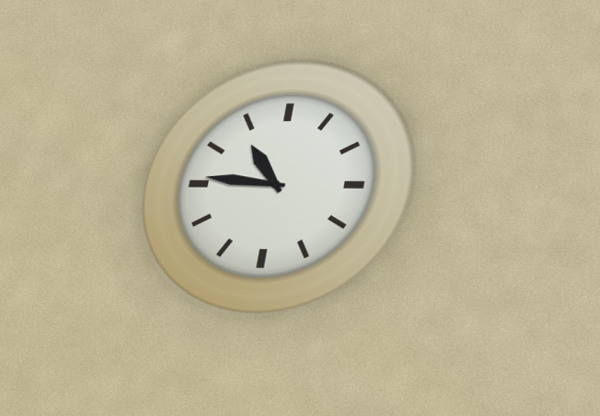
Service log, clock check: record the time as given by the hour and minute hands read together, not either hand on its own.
10:46
